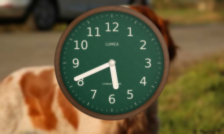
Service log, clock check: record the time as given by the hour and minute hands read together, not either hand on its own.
5:41
